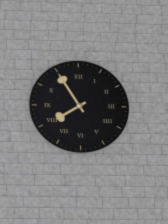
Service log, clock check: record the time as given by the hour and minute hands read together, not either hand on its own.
7:55
